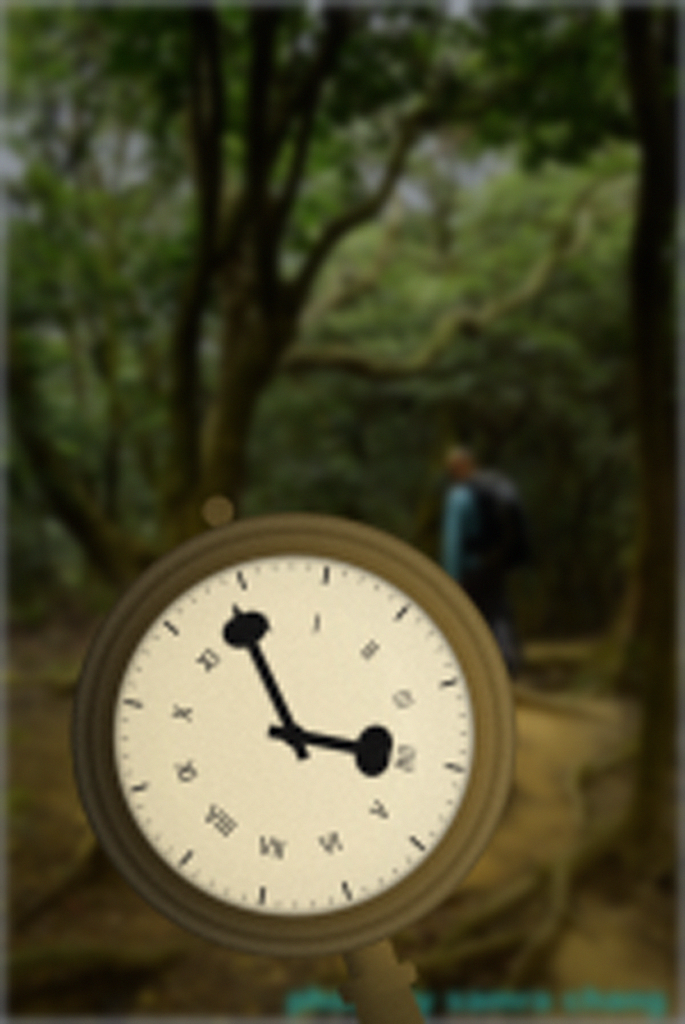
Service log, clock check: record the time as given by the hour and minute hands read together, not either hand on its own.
3:59
